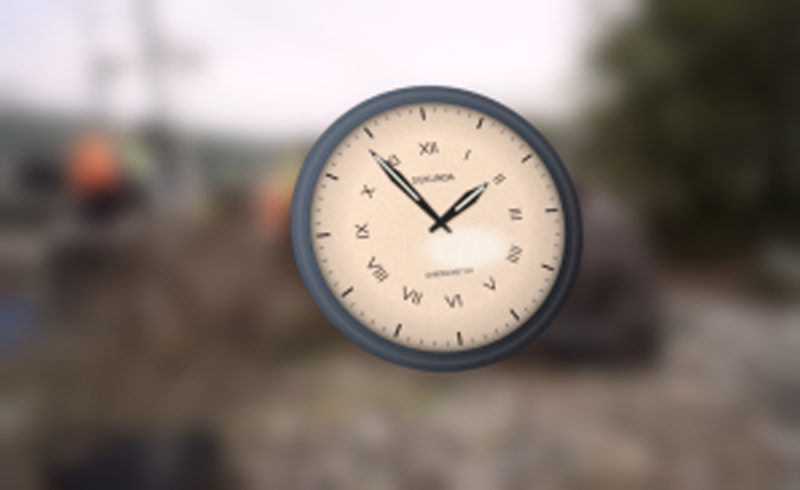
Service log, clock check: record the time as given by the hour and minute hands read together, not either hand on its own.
1:54
